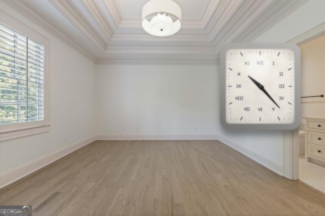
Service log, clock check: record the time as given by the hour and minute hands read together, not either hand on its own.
10:23
